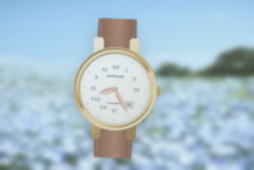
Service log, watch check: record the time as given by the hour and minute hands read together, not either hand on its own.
8:25
